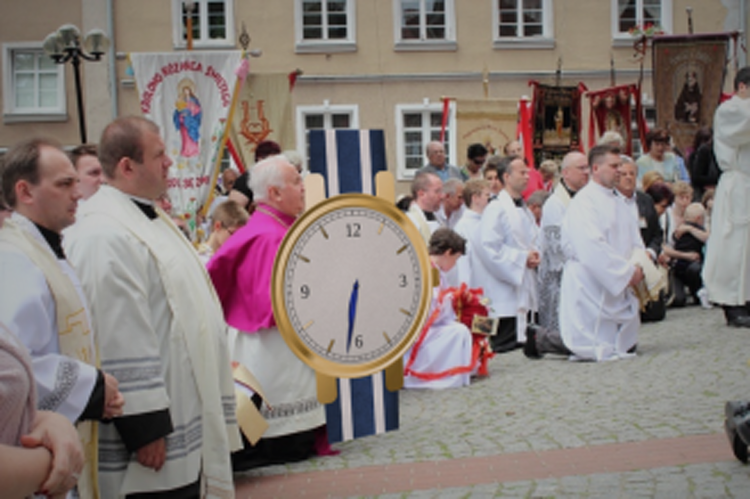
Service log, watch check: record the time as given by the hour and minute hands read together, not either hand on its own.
6:32
